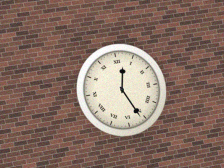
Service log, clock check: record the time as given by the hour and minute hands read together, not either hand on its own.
12:26
